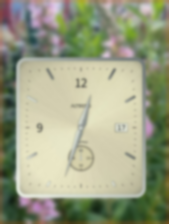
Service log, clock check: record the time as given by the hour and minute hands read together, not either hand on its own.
12:33
